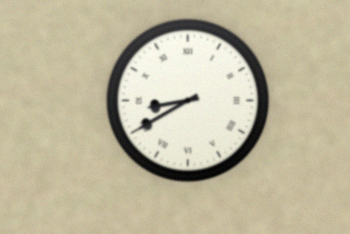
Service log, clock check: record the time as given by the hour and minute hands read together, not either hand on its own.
8:40
